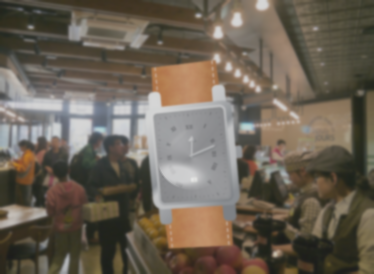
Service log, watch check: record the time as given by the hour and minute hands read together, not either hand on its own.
12:12
